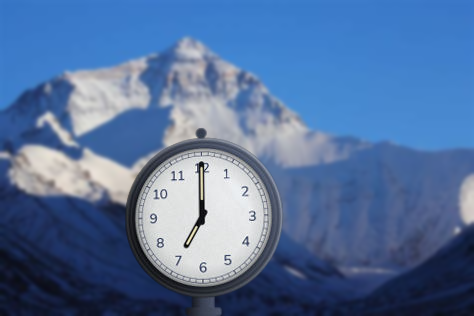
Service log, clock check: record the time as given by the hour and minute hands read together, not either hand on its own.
7:00
